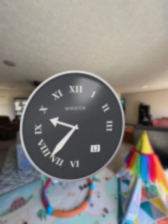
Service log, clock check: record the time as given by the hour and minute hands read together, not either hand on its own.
9:37
